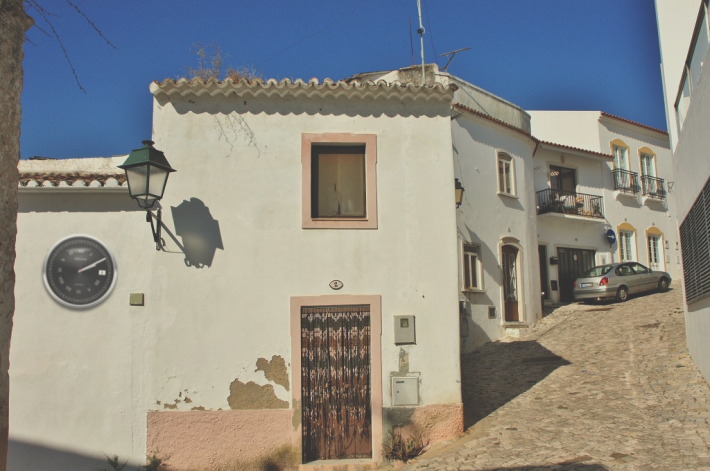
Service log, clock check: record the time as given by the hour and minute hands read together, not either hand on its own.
2:10
